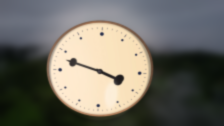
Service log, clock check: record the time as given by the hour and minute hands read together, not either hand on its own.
3:48
